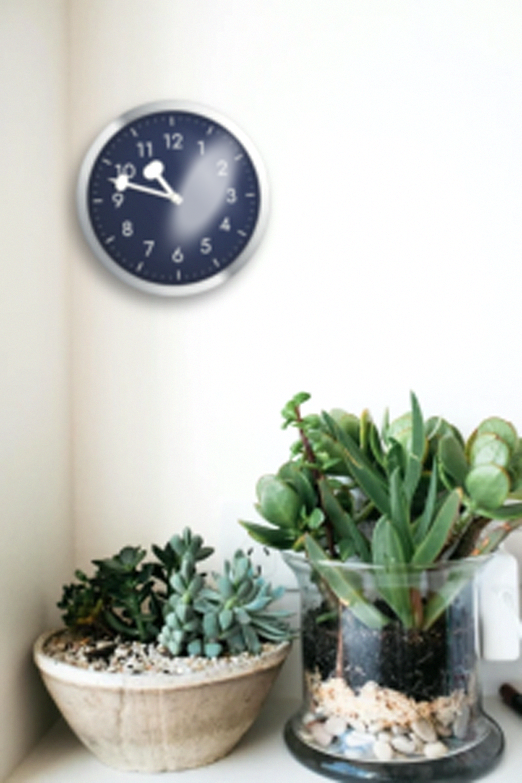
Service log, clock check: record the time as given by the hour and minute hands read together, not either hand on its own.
10:48
